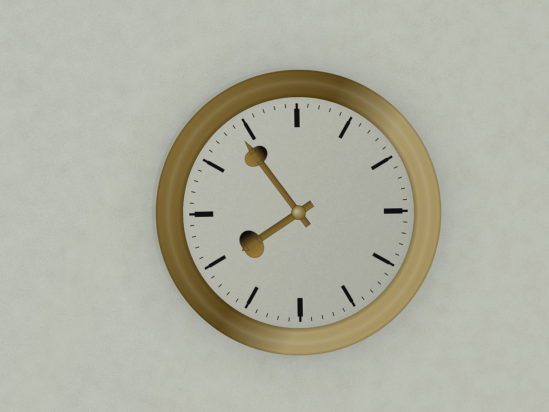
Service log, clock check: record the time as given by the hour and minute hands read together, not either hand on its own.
7:54
